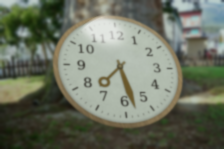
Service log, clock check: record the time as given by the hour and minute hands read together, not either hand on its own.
7:28
